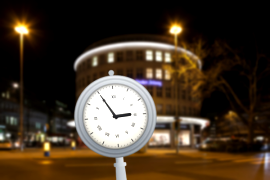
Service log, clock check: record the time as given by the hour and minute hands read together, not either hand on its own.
2:55
